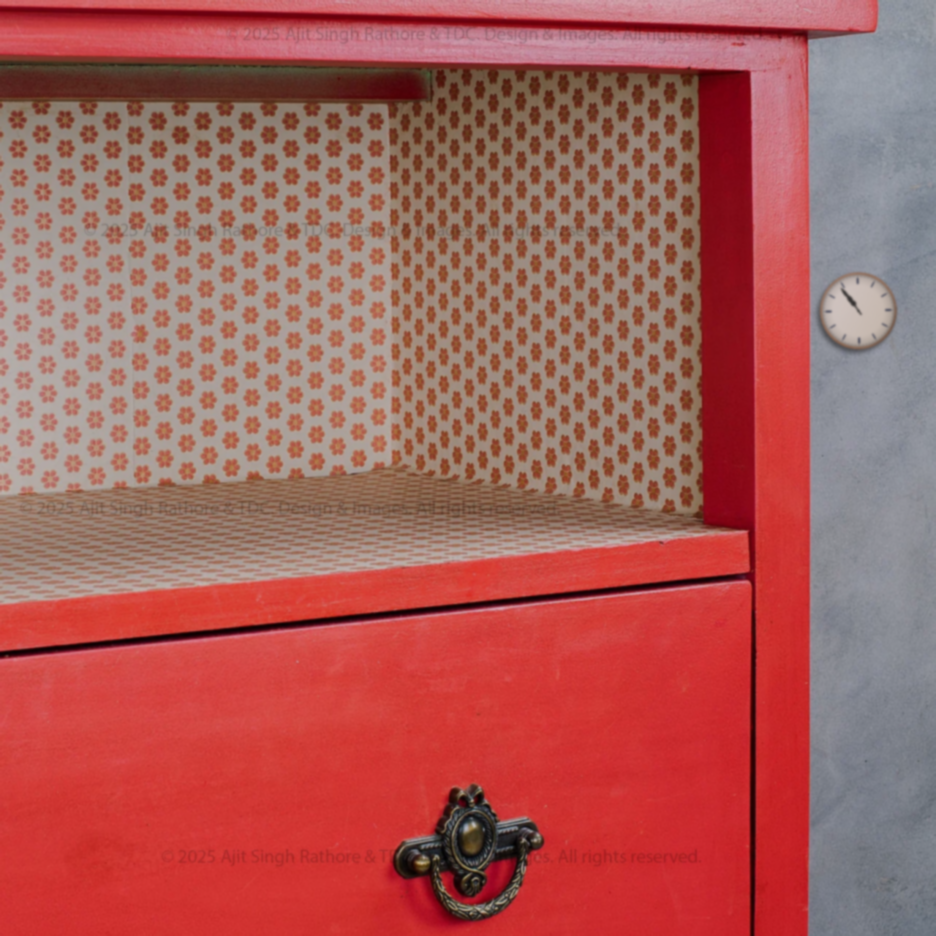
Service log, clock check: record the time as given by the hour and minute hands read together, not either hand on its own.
10:54
